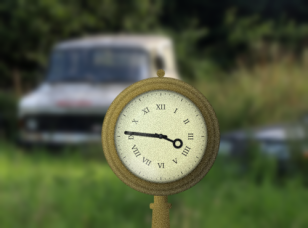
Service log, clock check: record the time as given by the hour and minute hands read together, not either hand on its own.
3:46
